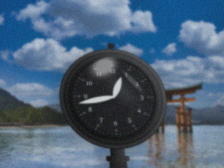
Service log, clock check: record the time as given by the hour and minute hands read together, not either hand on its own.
12:43
